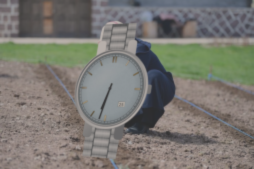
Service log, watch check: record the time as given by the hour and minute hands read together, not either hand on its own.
6:32
